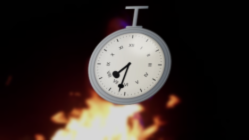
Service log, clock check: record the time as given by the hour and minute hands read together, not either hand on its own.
7:32
